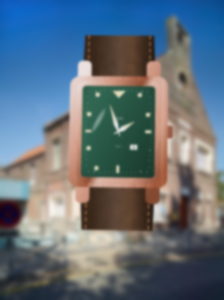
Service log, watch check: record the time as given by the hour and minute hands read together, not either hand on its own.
1:57
